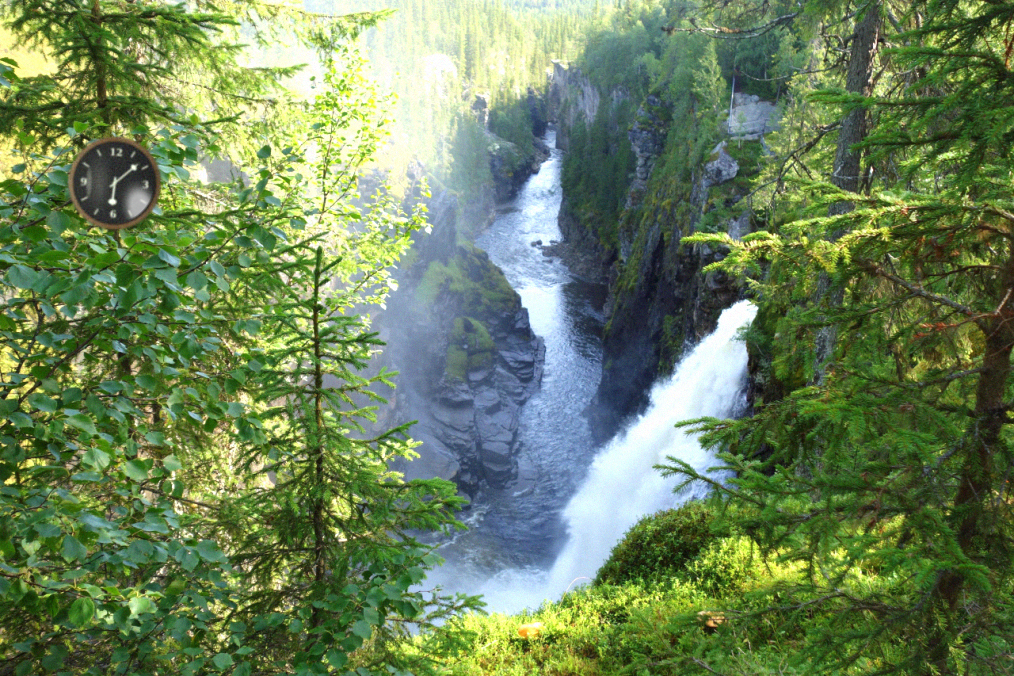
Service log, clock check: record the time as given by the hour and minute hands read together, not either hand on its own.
6:08
